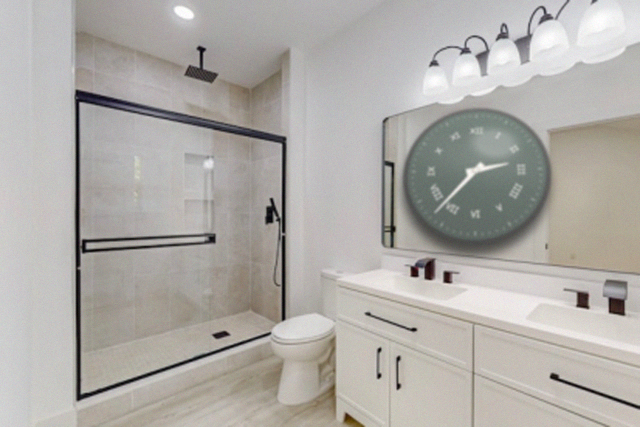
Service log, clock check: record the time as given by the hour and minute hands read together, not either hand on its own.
2:37
